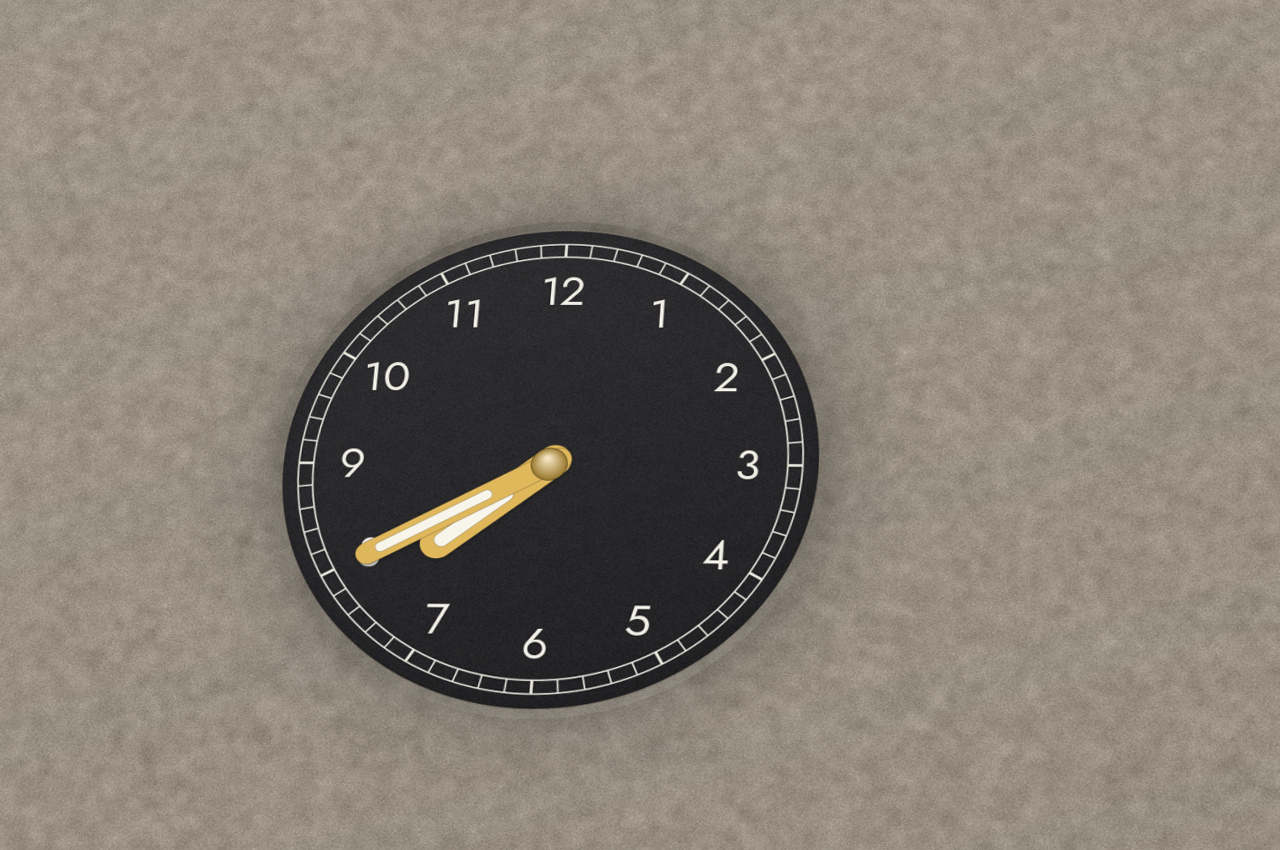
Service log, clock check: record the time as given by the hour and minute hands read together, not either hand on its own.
7:40
